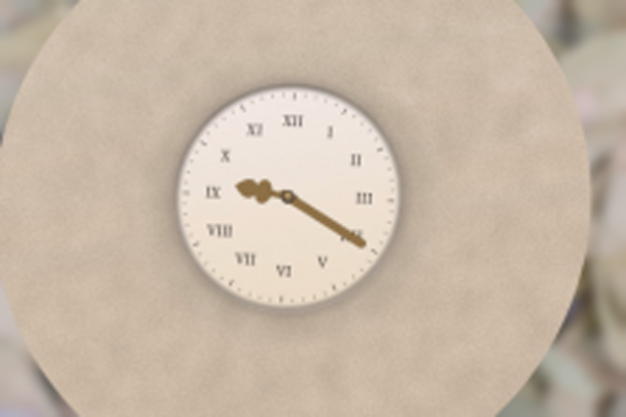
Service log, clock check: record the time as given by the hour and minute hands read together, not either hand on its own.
9:20
